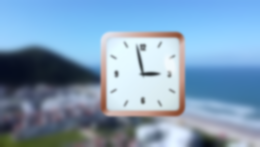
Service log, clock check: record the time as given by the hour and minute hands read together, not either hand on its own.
2:58
